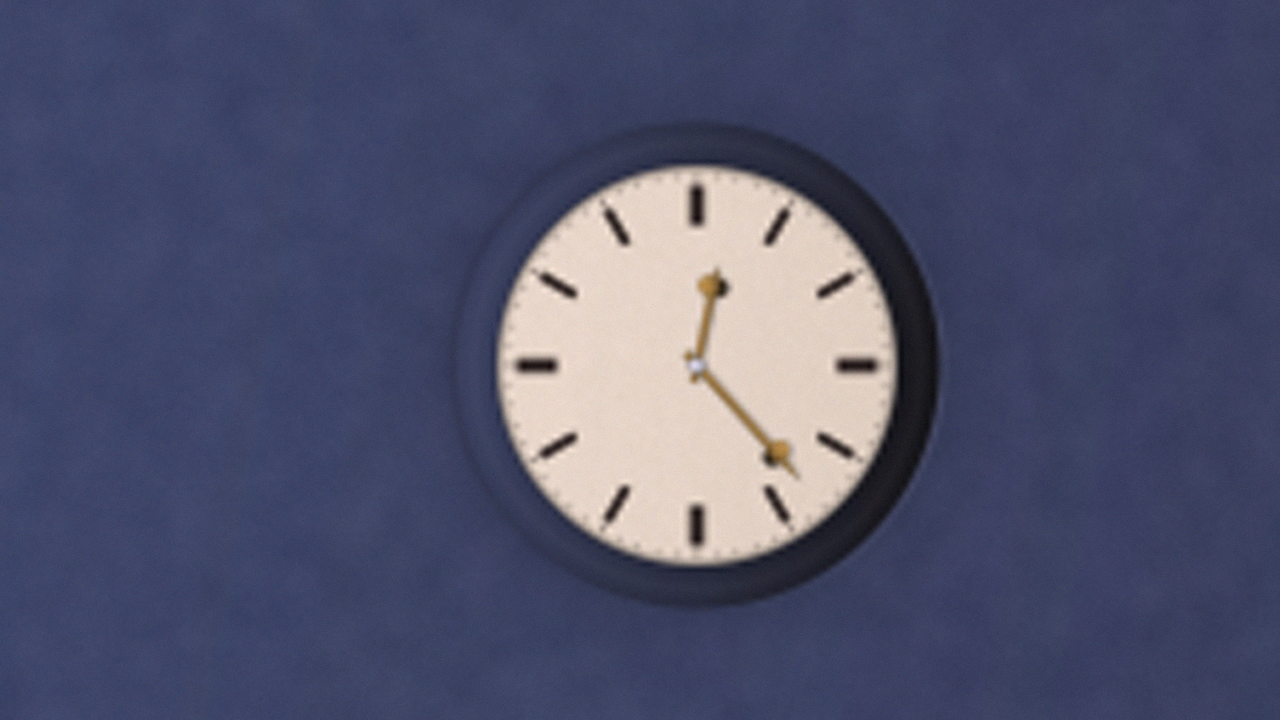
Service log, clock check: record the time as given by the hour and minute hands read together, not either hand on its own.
12:23
